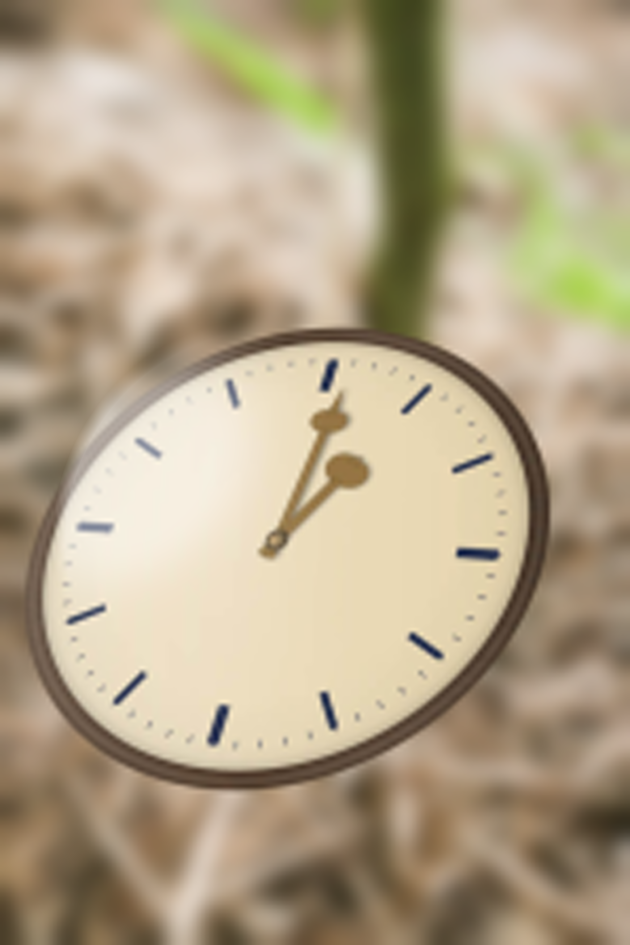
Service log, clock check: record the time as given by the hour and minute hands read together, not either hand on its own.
1:01
